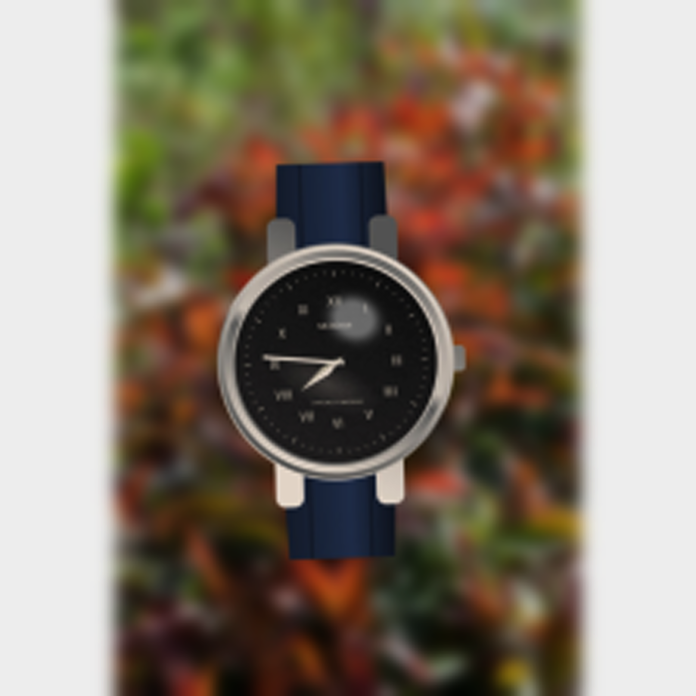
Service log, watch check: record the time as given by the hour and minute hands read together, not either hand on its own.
7:46
